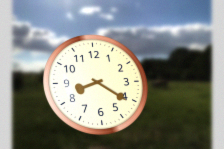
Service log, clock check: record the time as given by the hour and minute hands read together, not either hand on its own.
8:21
